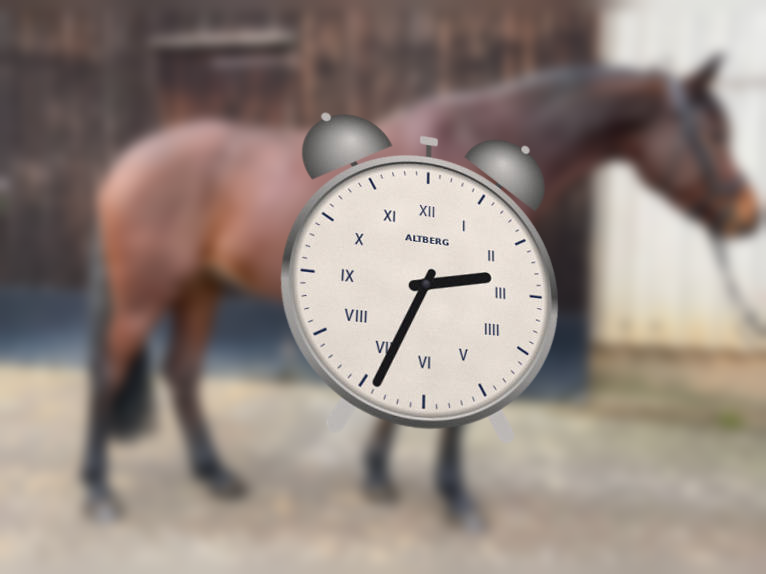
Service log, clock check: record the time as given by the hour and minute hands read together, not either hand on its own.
2:34
